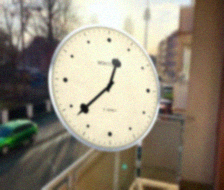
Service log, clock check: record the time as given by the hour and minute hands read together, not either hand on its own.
12:38
